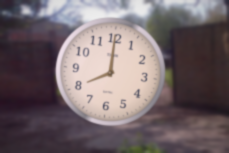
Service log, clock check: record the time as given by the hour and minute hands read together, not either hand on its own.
8:00
